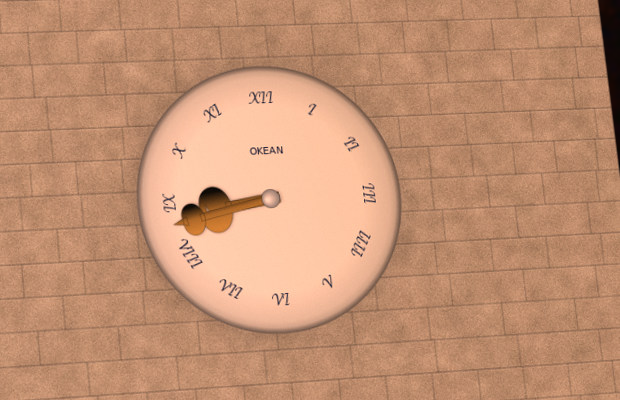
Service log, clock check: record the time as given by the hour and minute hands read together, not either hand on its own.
8:43
